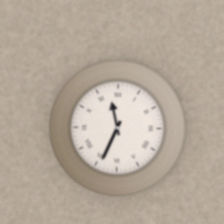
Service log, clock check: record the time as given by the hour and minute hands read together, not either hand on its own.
11:34
